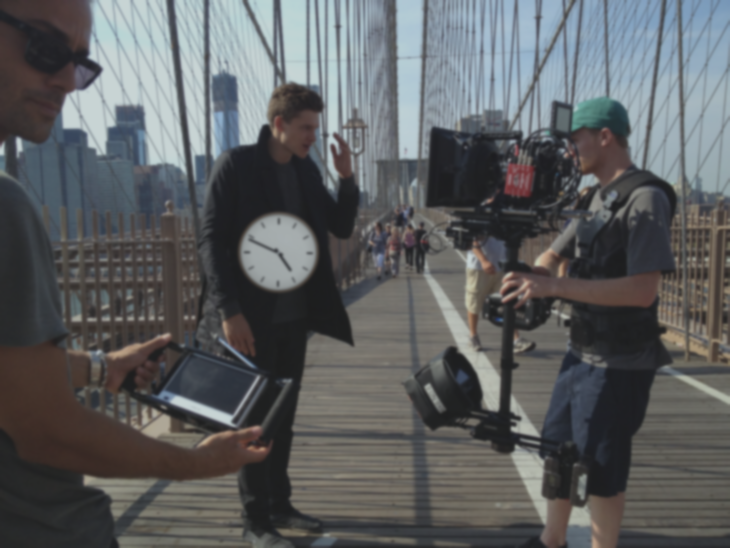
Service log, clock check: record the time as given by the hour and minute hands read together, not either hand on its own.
4:49
